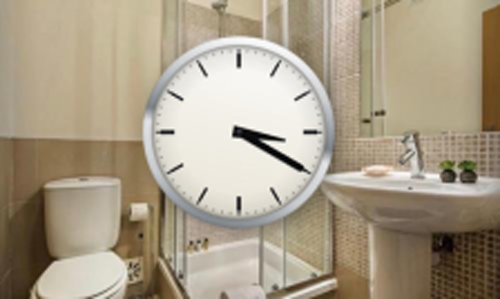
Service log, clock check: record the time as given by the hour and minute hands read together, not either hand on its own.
3:20
